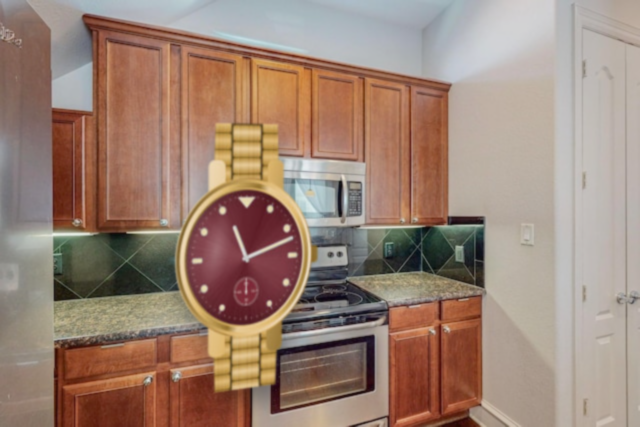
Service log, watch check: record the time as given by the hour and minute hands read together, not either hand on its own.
11:12
